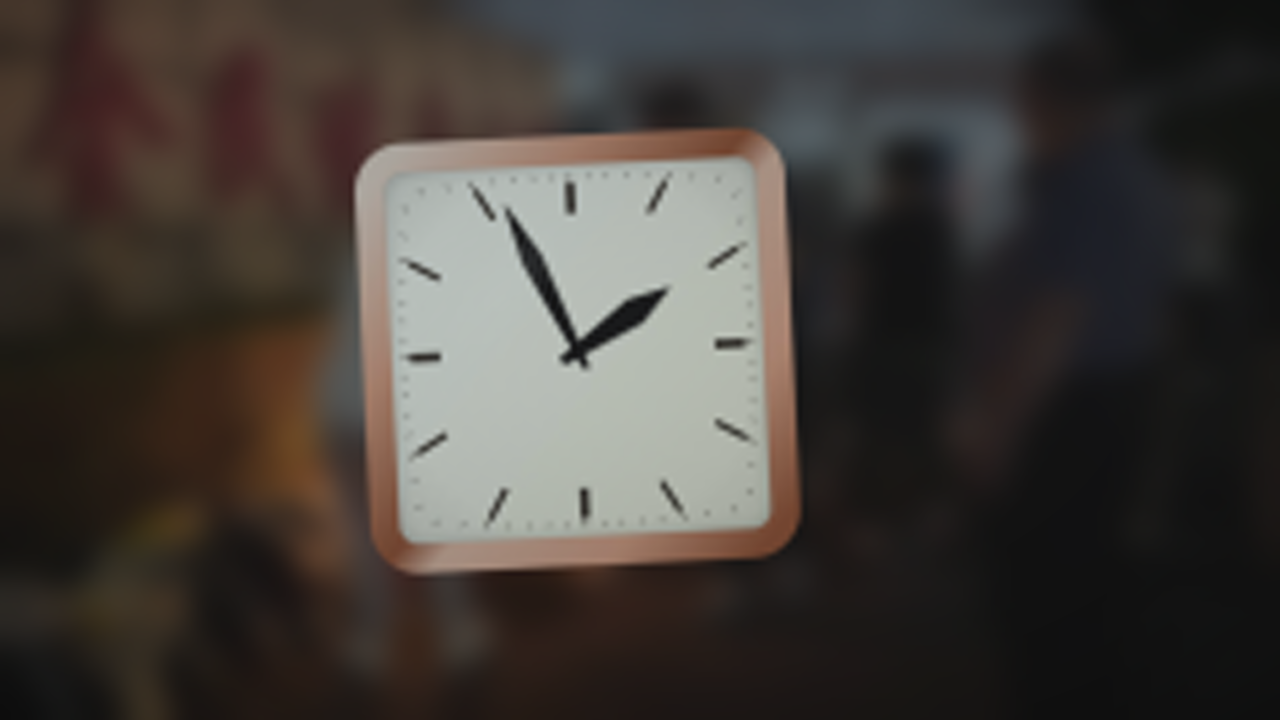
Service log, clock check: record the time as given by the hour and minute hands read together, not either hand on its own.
1:56
